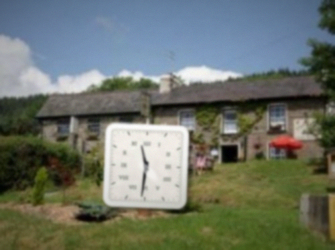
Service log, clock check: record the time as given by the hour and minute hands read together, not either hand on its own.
11:31
